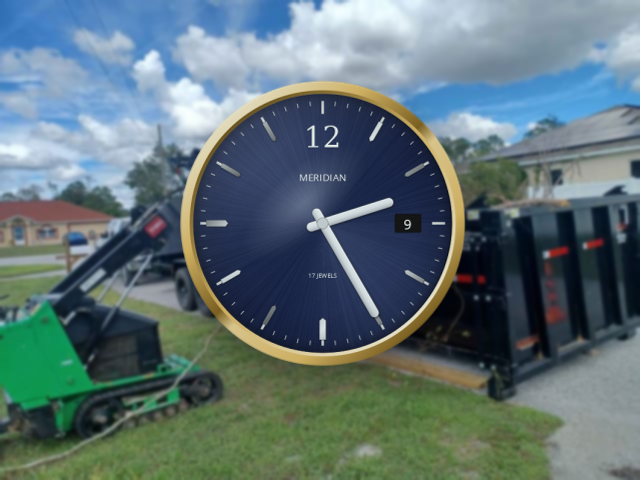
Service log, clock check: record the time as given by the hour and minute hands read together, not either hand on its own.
2:25
